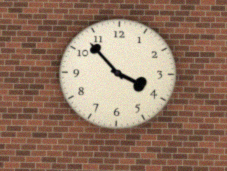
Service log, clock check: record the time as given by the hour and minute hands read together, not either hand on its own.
3:53
